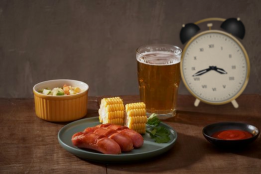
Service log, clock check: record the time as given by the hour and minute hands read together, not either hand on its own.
3:42
